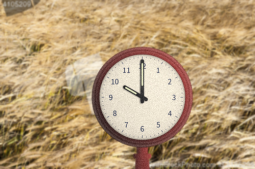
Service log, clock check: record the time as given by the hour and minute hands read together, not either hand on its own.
10:00
